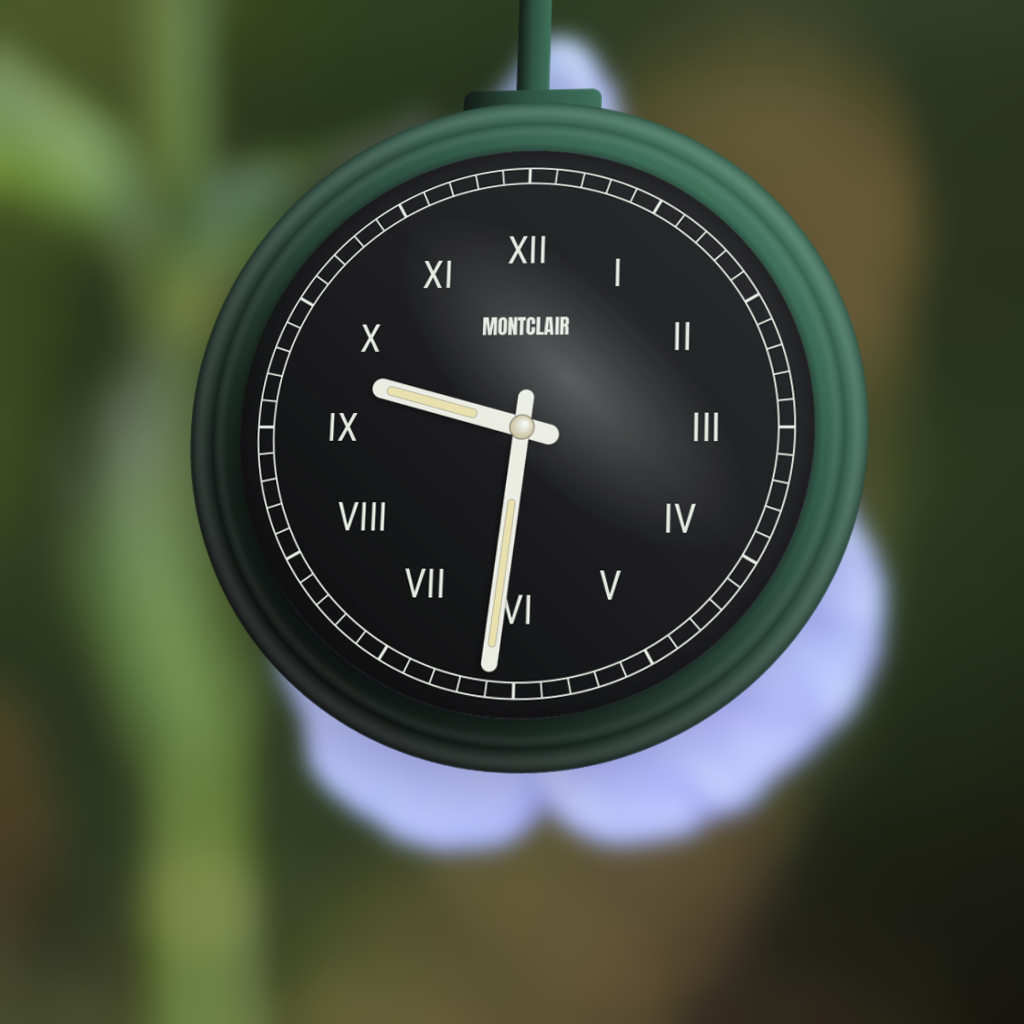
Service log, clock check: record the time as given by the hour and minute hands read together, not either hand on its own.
9:31
